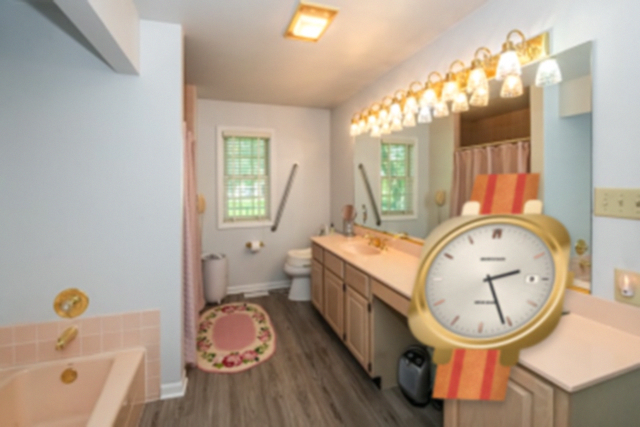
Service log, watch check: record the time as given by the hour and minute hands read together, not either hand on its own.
2:26
